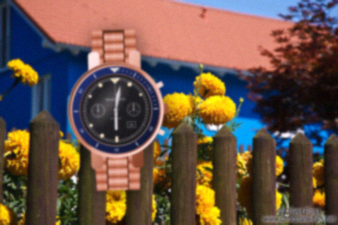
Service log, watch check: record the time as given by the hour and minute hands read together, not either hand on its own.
6:02
